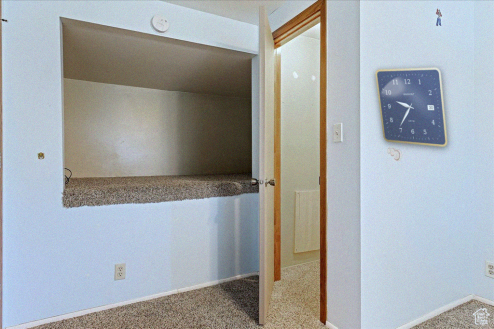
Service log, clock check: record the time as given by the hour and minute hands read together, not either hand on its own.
9:36
